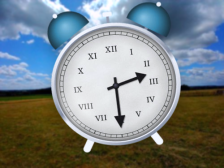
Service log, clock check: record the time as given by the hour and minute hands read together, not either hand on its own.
2:30
